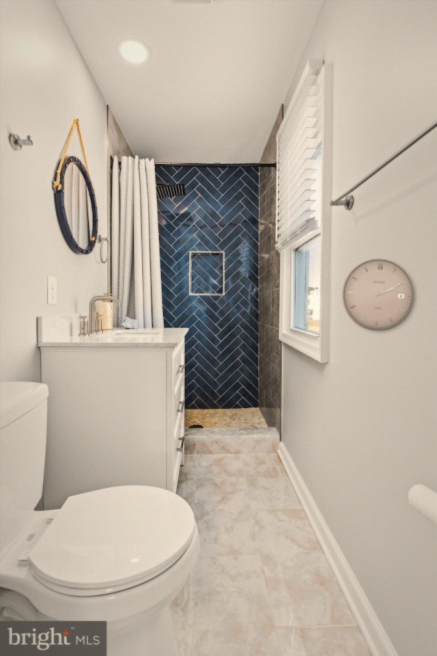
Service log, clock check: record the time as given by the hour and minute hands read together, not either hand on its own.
2:10
